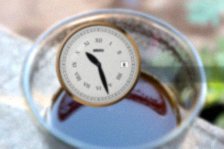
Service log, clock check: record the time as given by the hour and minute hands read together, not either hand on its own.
10:27
